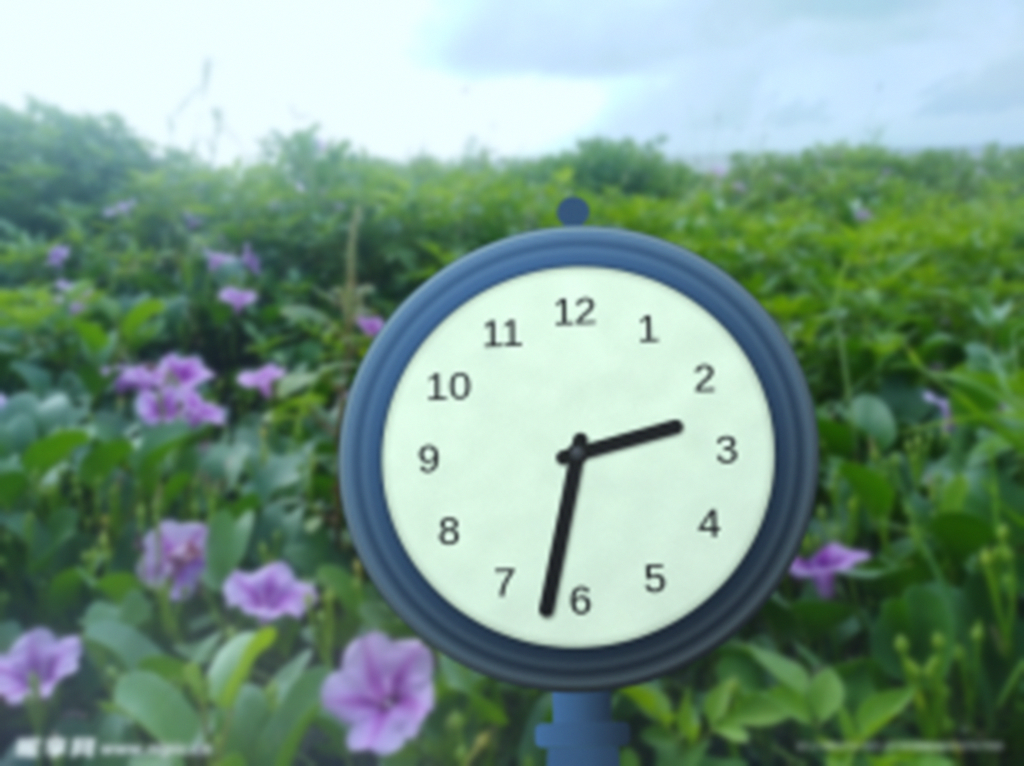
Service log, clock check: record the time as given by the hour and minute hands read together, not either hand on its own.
2:32
